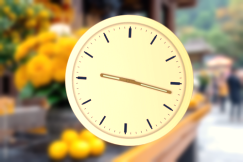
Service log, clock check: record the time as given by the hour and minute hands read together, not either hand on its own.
9:17
